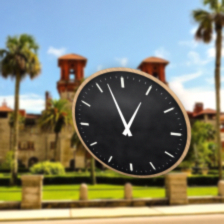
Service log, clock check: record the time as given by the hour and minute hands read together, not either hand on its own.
12:57
